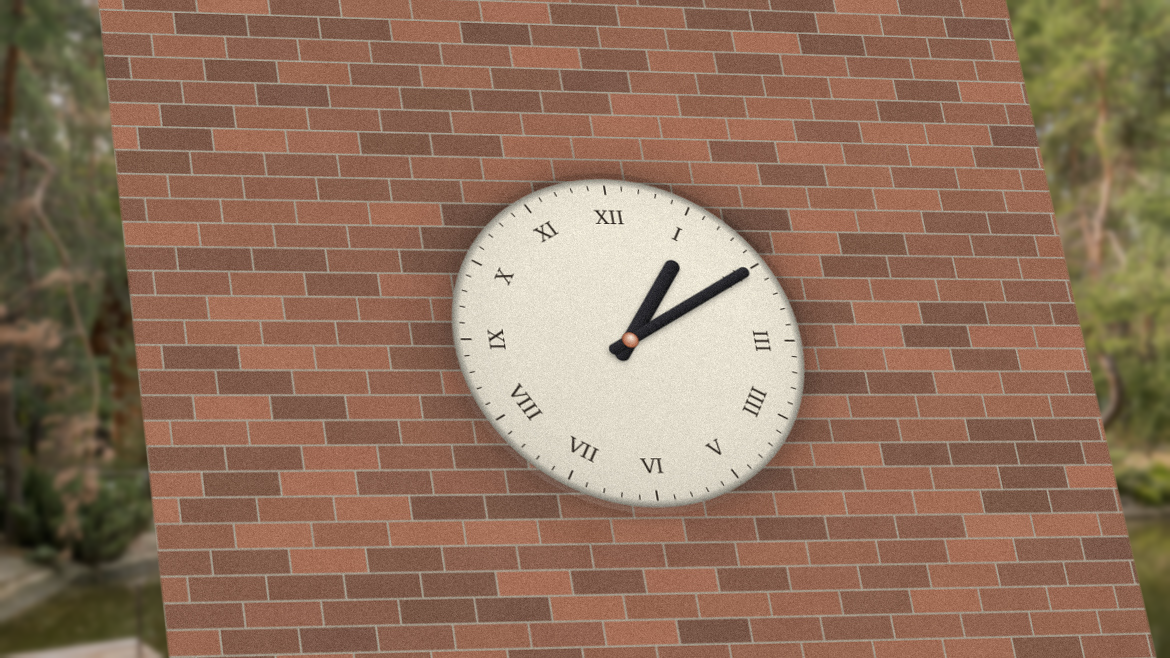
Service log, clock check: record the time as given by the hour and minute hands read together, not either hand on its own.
1:10
